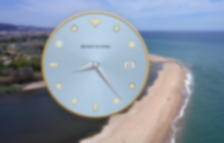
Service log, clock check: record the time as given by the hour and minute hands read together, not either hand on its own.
8:24
